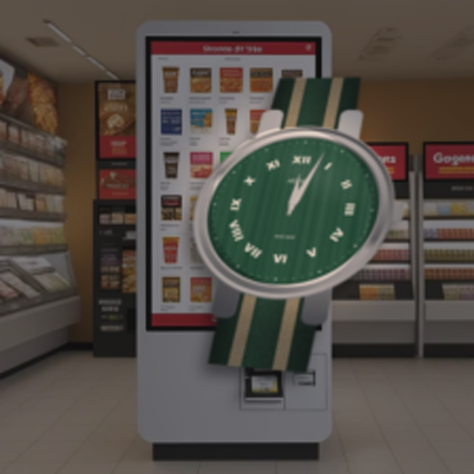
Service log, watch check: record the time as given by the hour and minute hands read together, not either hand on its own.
12:03
